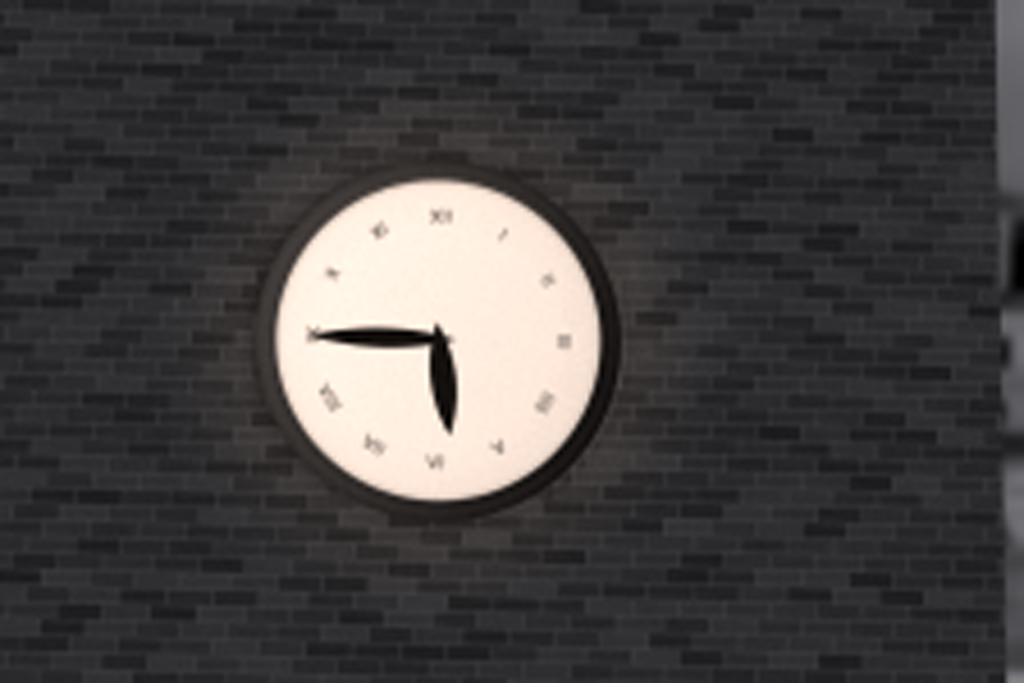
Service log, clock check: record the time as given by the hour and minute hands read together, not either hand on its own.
5:45
